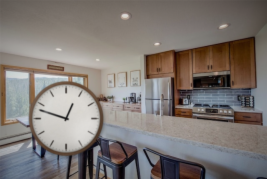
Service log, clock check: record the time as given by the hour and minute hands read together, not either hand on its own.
12:48
